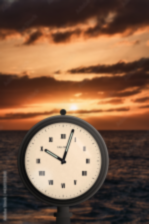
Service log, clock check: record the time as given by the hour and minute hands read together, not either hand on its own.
10:03
